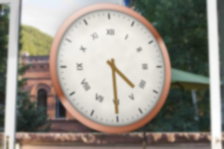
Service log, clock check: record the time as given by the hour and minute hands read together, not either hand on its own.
4:30
